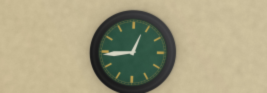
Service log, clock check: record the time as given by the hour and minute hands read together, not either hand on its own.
12:44
